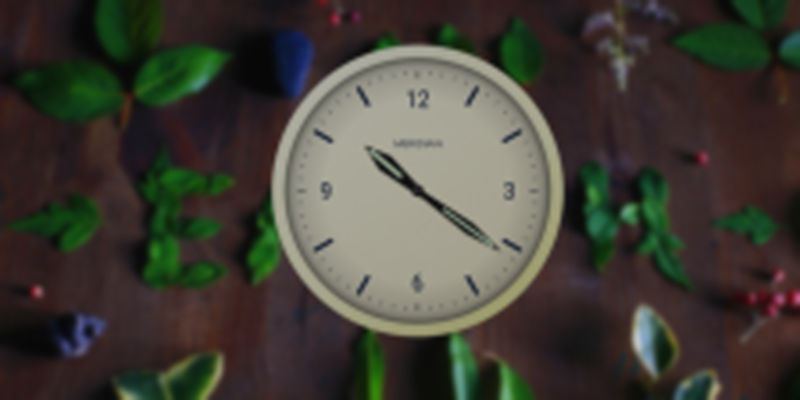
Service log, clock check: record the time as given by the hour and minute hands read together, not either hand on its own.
10:21
